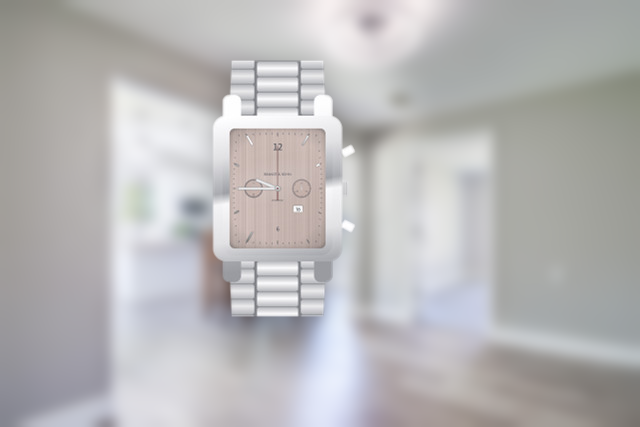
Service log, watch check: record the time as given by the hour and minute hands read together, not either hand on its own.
9:45
